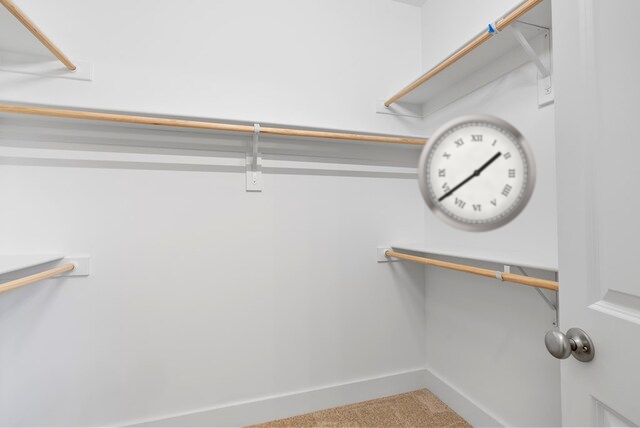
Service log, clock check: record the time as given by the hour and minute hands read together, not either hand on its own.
1:39
